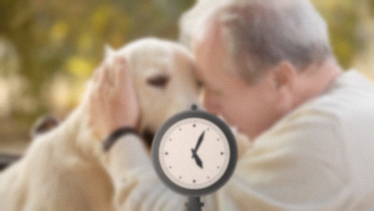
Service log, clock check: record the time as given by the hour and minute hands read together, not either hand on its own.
5:04
